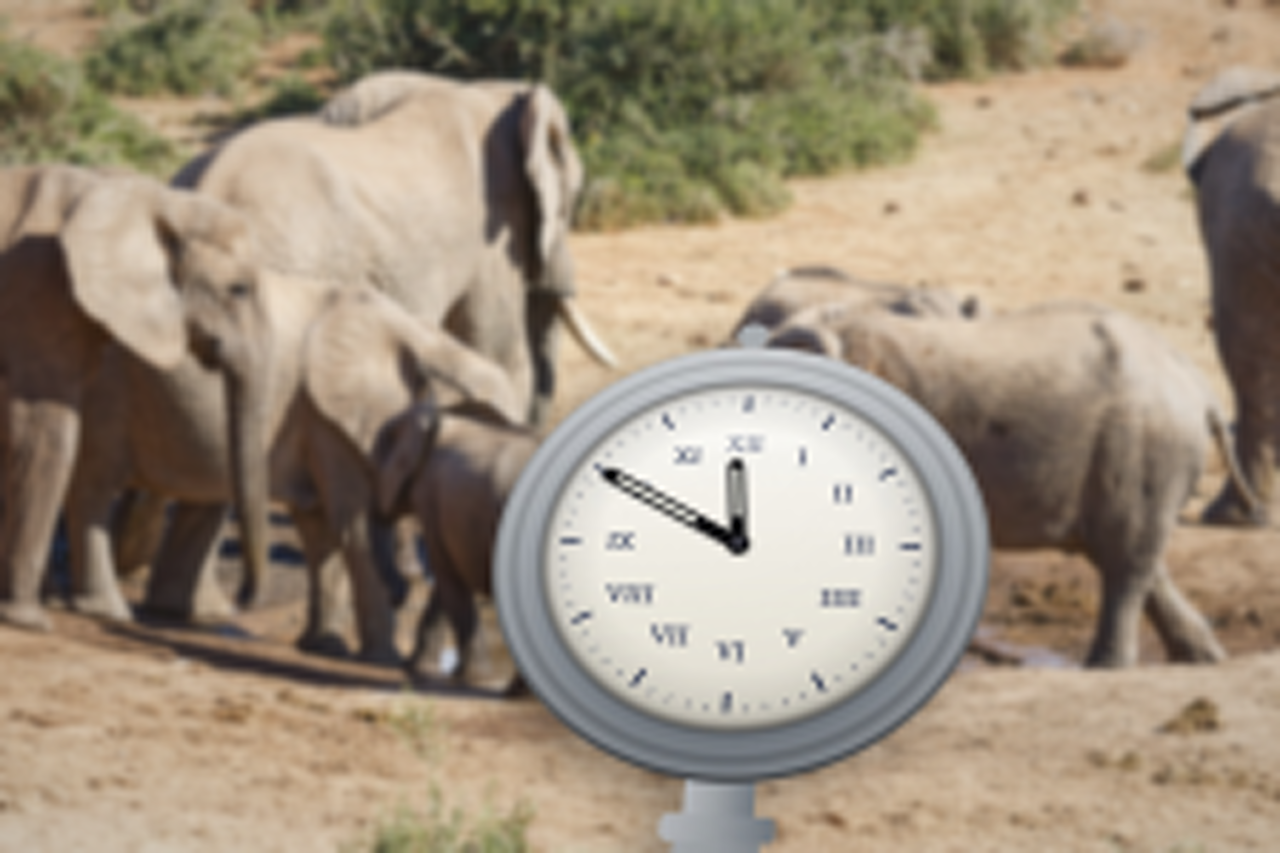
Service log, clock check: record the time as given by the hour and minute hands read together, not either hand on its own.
11:50
